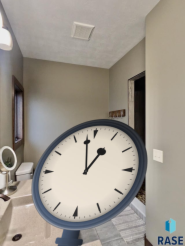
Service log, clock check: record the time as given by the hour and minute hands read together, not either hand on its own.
12:58
